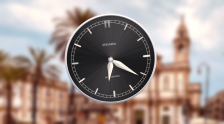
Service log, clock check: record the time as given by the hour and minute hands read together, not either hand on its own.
6:21
